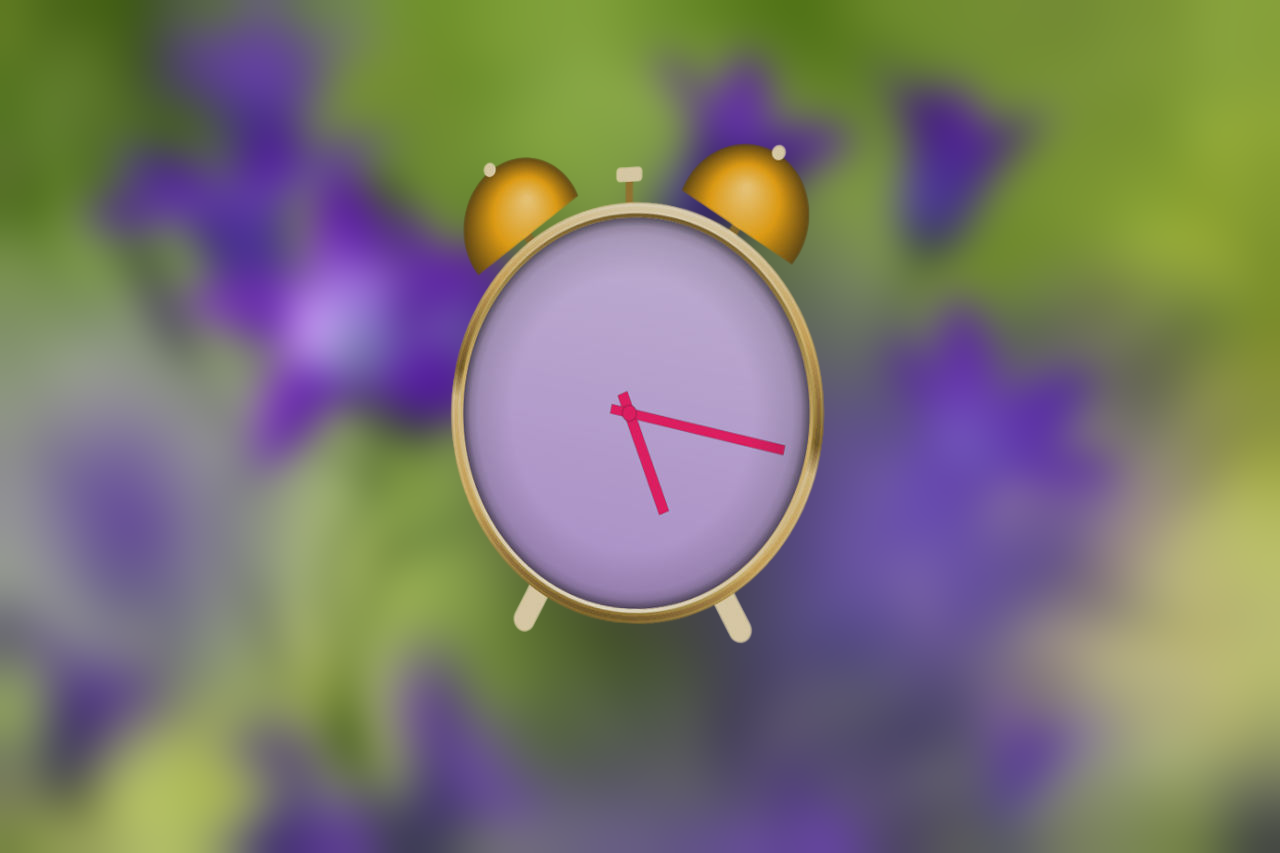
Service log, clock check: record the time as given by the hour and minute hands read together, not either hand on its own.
5:17
